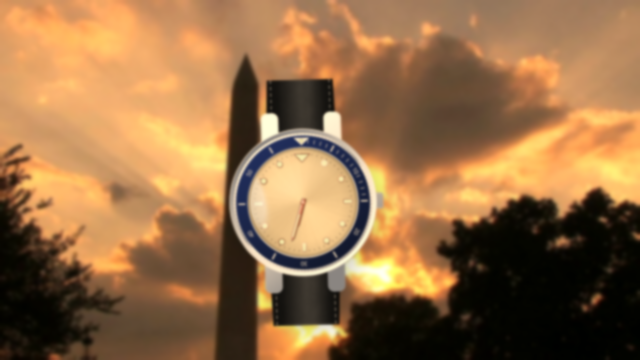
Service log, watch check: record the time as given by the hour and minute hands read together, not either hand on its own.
6:33
